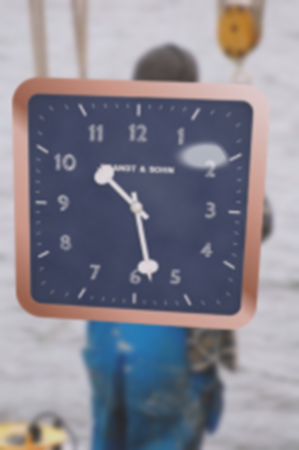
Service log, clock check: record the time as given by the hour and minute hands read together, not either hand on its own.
10:28
